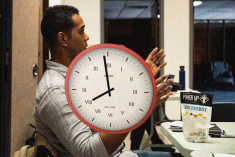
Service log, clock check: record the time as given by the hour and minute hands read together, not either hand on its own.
7:59
